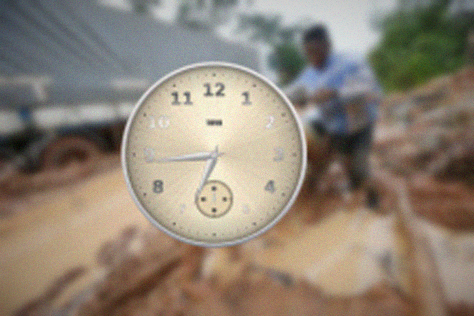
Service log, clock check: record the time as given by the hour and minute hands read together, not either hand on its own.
6:44
